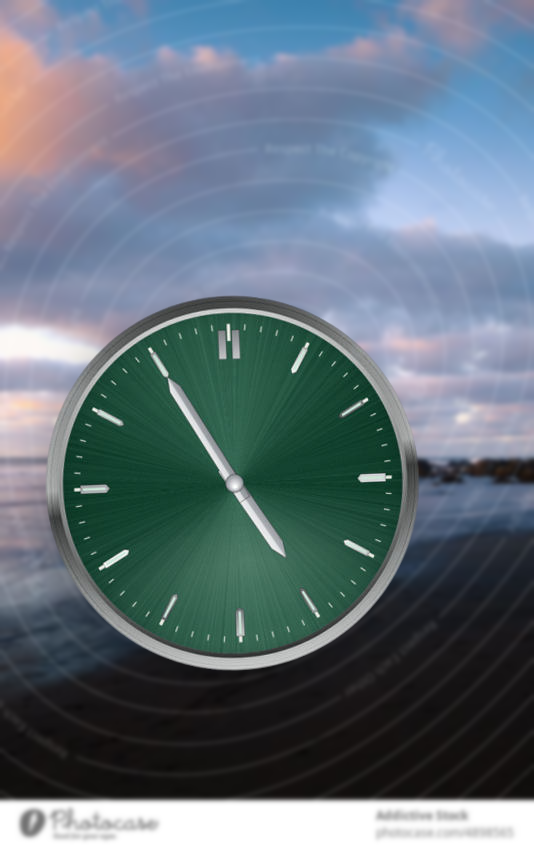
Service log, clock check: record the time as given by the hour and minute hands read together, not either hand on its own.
4:55
